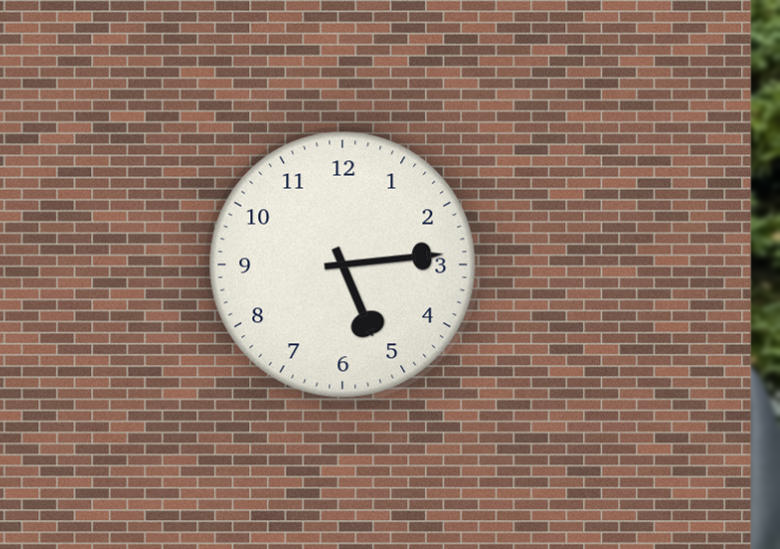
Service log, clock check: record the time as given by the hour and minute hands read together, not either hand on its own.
5:14
